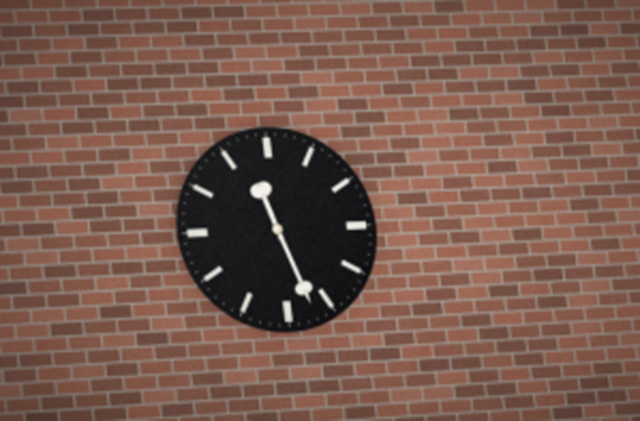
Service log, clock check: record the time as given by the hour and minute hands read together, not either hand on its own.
11:27
